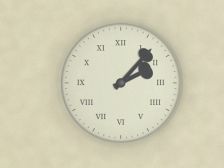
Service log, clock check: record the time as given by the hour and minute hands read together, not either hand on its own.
2:07
